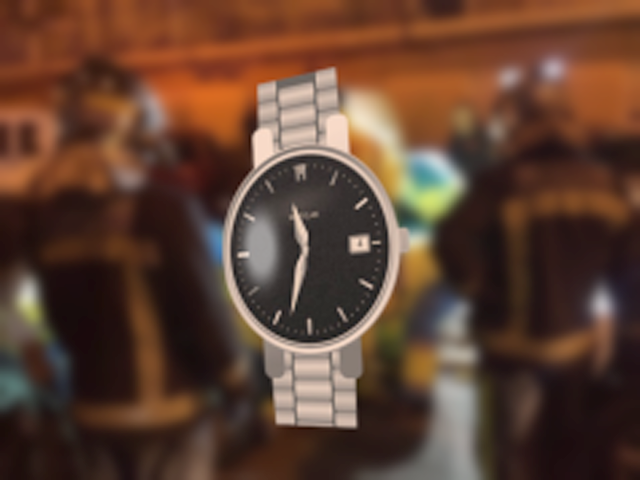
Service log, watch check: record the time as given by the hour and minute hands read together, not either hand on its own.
11:33
